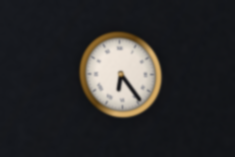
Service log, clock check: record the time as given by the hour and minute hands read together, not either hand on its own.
6:24
